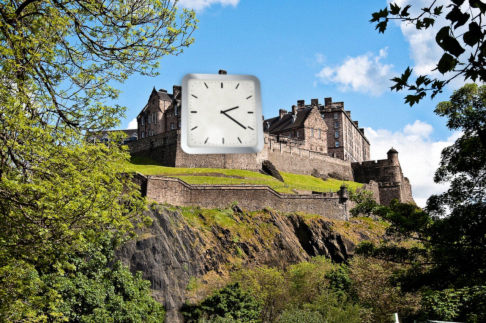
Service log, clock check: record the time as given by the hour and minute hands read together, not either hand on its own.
2:21
